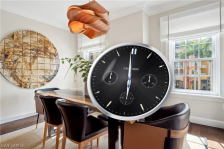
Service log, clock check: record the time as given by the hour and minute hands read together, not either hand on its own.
5:59
